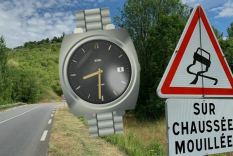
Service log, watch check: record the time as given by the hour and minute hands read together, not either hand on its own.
8:31
